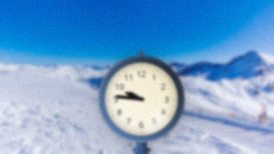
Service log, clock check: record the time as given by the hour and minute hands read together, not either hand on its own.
9:46
